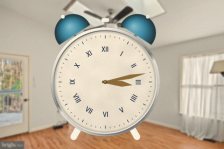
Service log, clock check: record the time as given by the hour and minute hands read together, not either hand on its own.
3:13
